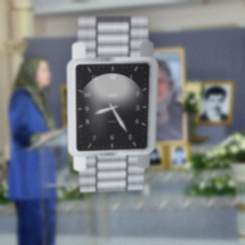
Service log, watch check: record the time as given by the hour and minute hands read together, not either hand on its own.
8:25
